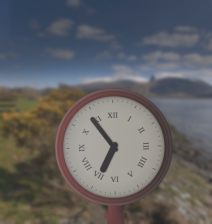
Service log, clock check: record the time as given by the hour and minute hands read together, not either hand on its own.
6:54
